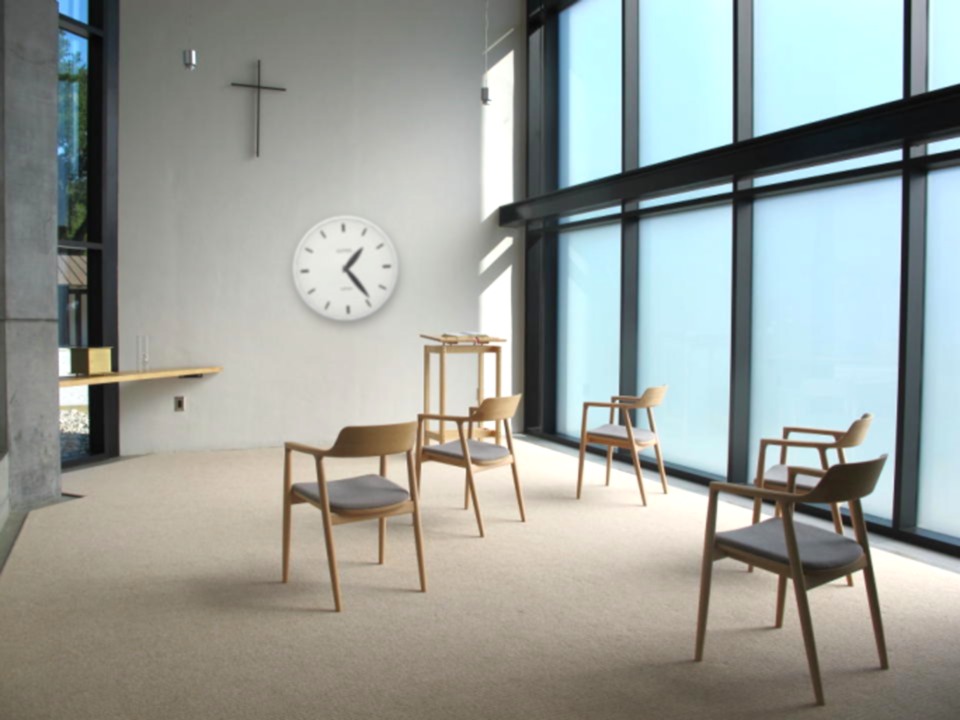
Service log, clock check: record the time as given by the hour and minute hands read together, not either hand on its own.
1:24
